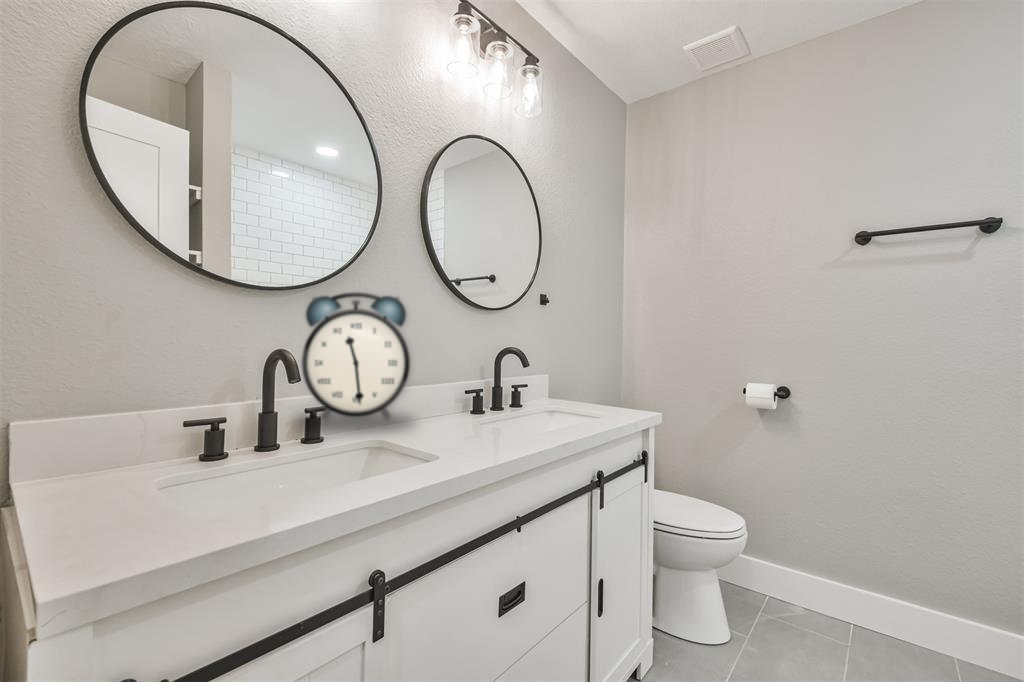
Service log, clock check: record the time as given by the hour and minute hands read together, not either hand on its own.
11:29
